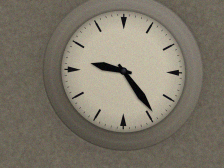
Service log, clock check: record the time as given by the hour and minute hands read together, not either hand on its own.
9:24
